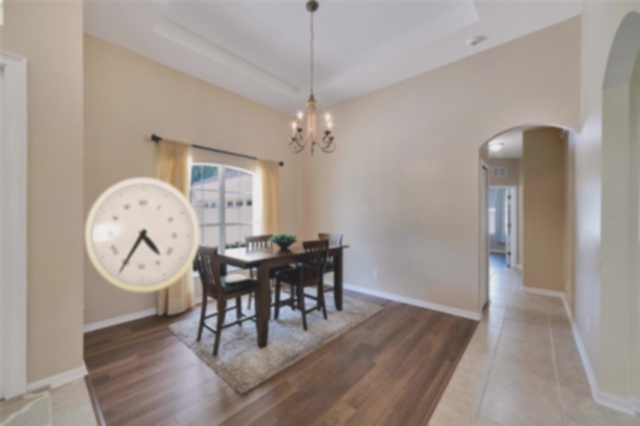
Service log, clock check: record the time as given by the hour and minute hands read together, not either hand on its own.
4:35
